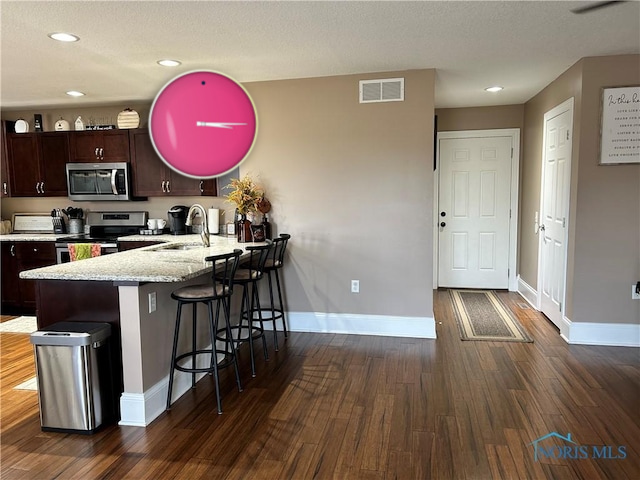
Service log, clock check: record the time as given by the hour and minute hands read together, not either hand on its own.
3:15
